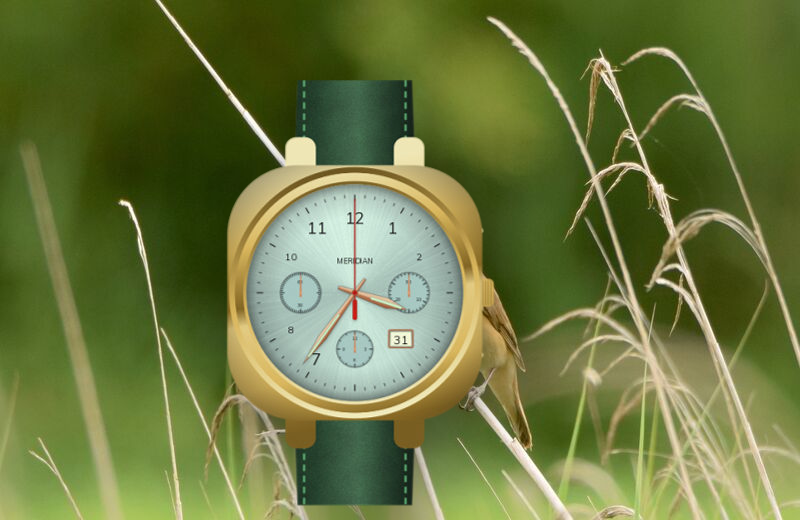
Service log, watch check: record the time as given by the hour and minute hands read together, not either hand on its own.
3:36
